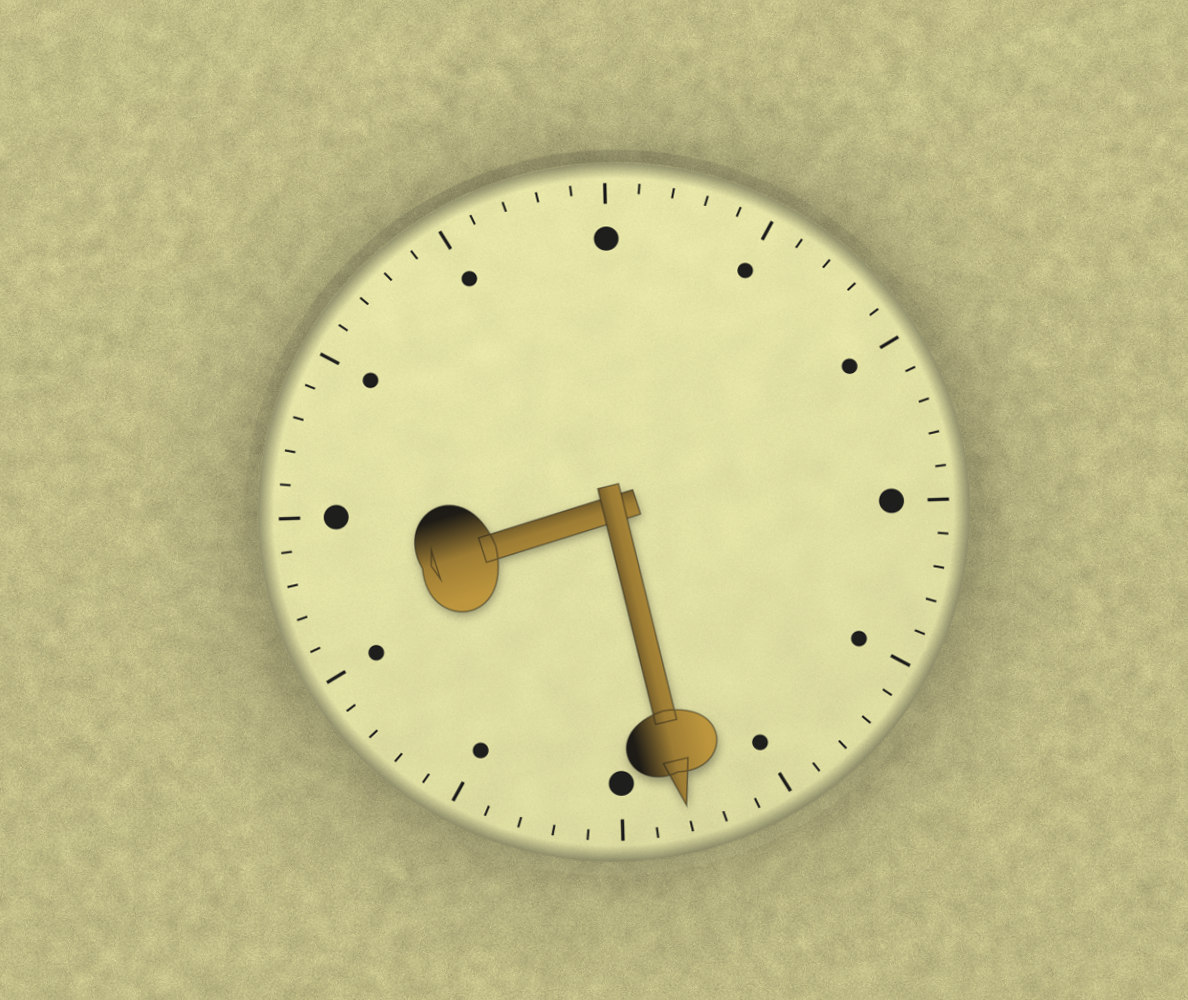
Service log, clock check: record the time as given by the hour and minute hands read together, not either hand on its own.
8:28
